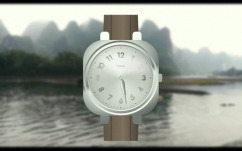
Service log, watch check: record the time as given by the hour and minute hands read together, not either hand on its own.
5:28
